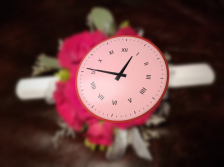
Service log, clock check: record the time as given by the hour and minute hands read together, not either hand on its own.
12:46
